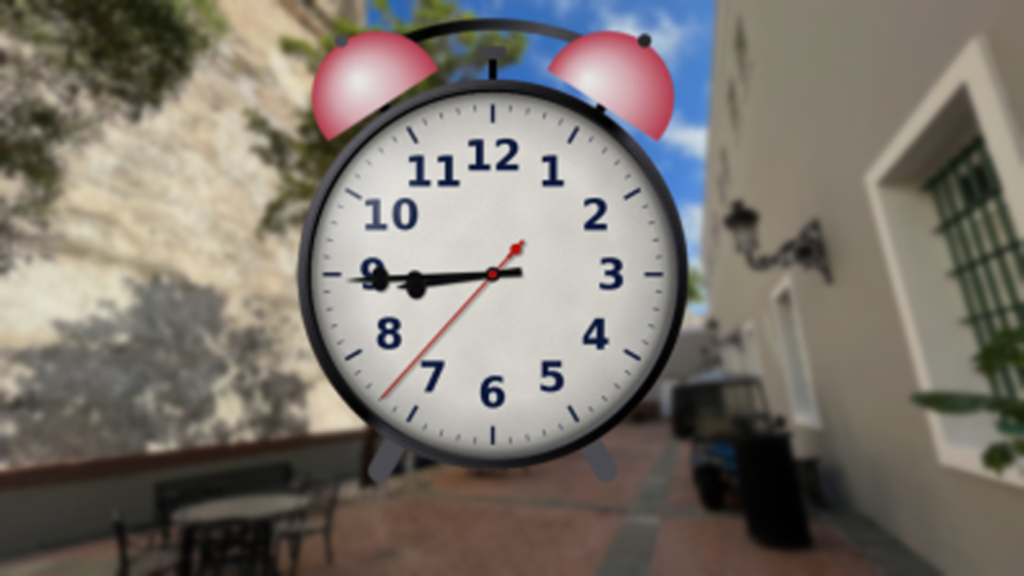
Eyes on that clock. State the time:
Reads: 8:44:37
